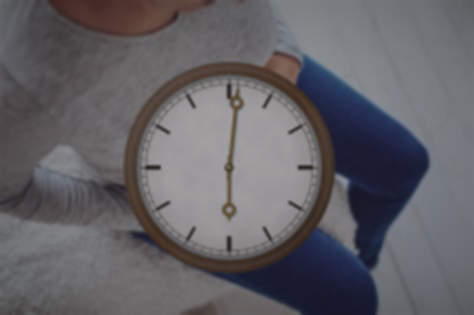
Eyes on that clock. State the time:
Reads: 6:01
